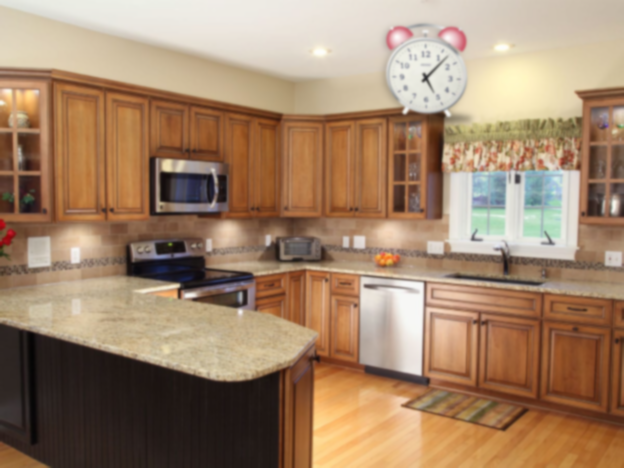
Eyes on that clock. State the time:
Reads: 5:07
